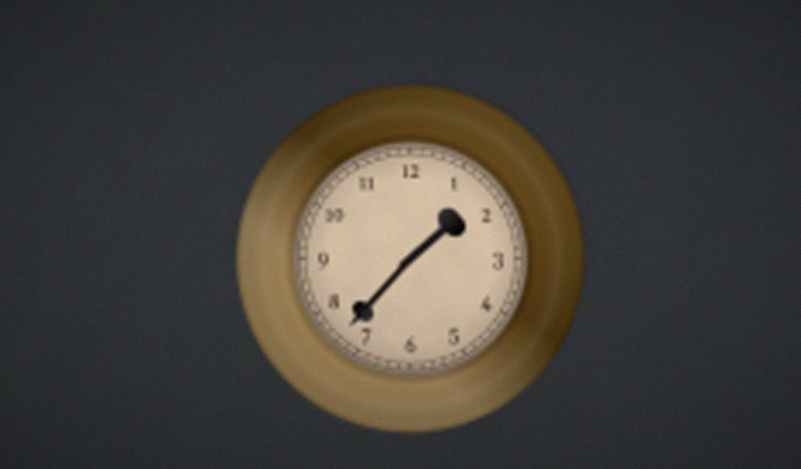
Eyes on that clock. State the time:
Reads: 1:37
